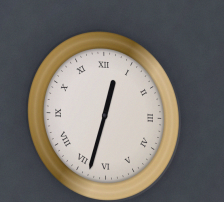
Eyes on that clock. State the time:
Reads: 12:33
